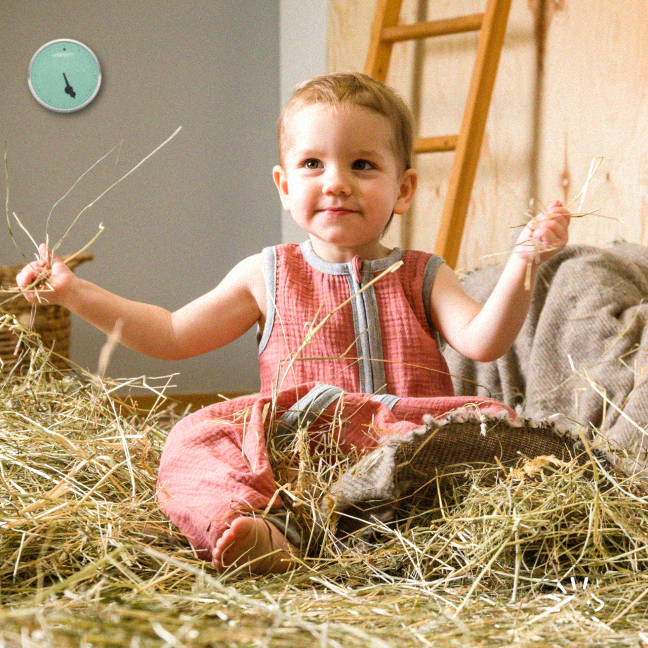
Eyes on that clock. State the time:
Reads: 5:26
